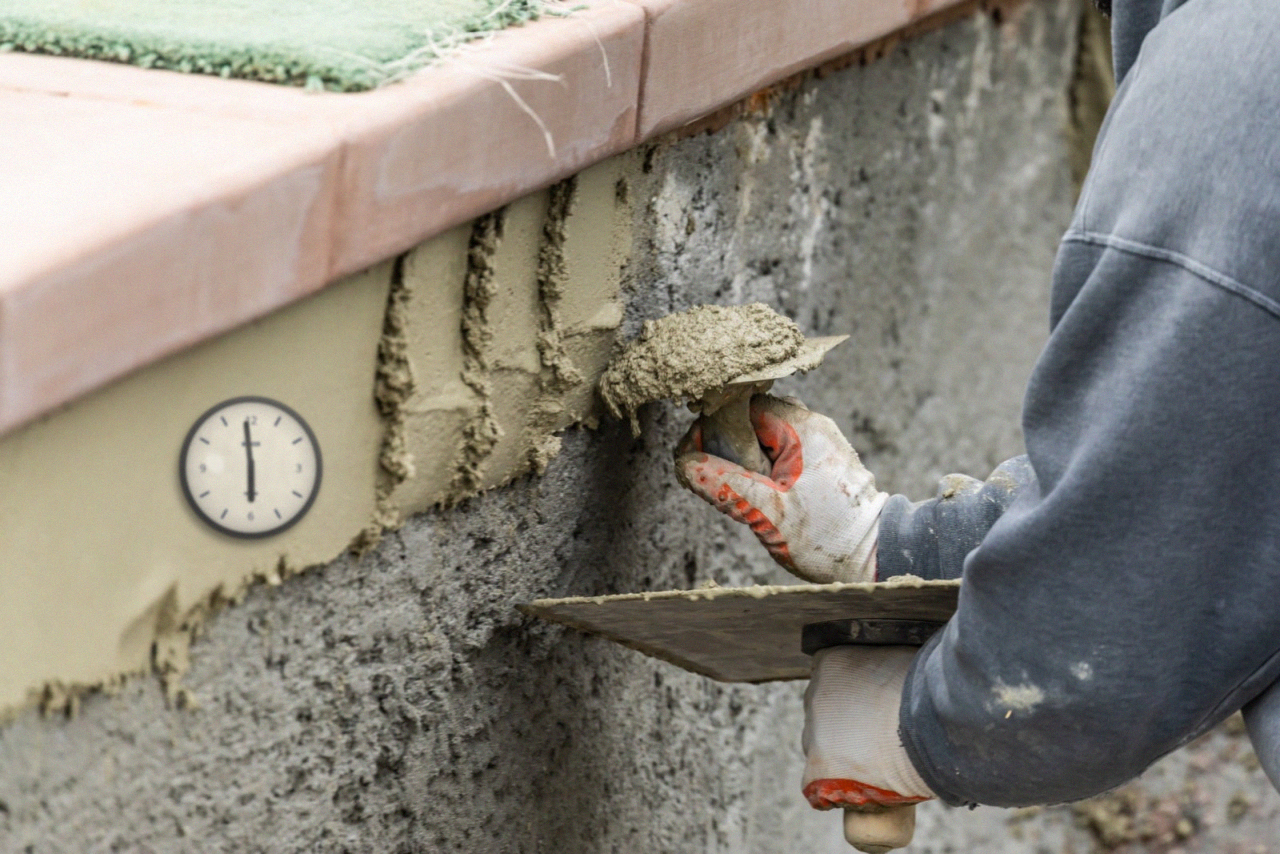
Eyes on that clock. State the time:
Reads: 5:59
